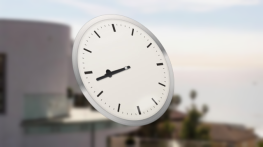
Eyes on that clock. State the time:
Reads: 8:43
